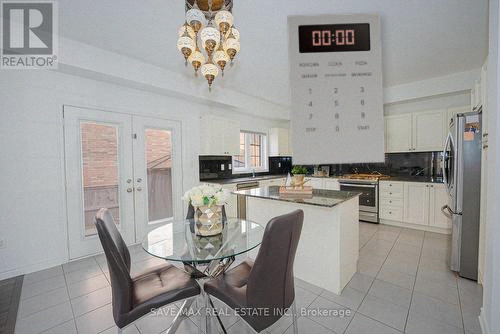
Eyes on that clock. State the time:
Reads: 0:00
